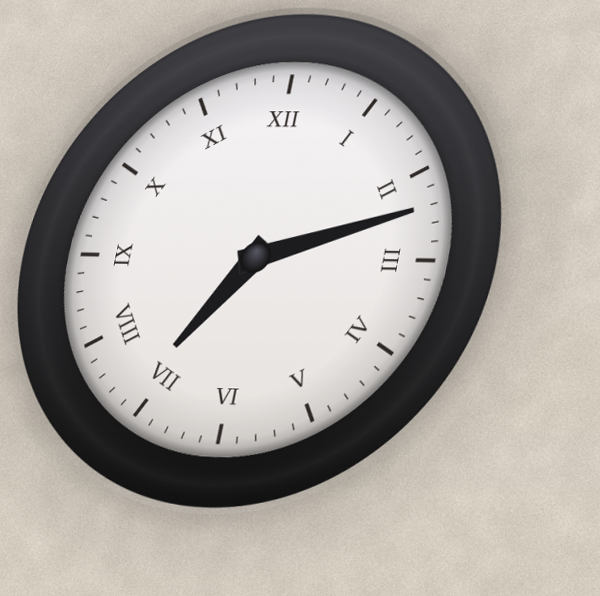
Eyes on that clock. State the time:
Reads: 7:12
